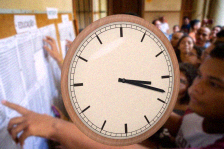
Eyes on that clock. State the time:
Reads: 3:18
